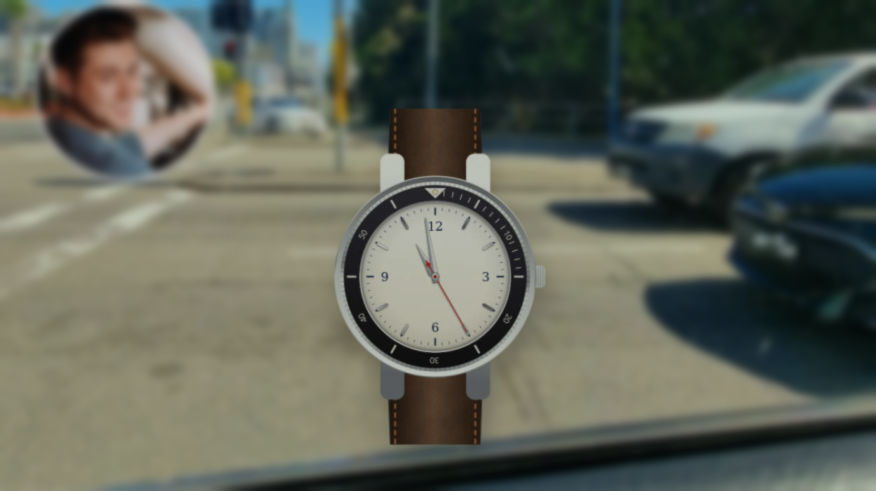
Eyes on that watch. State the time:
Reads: 10:58:25
